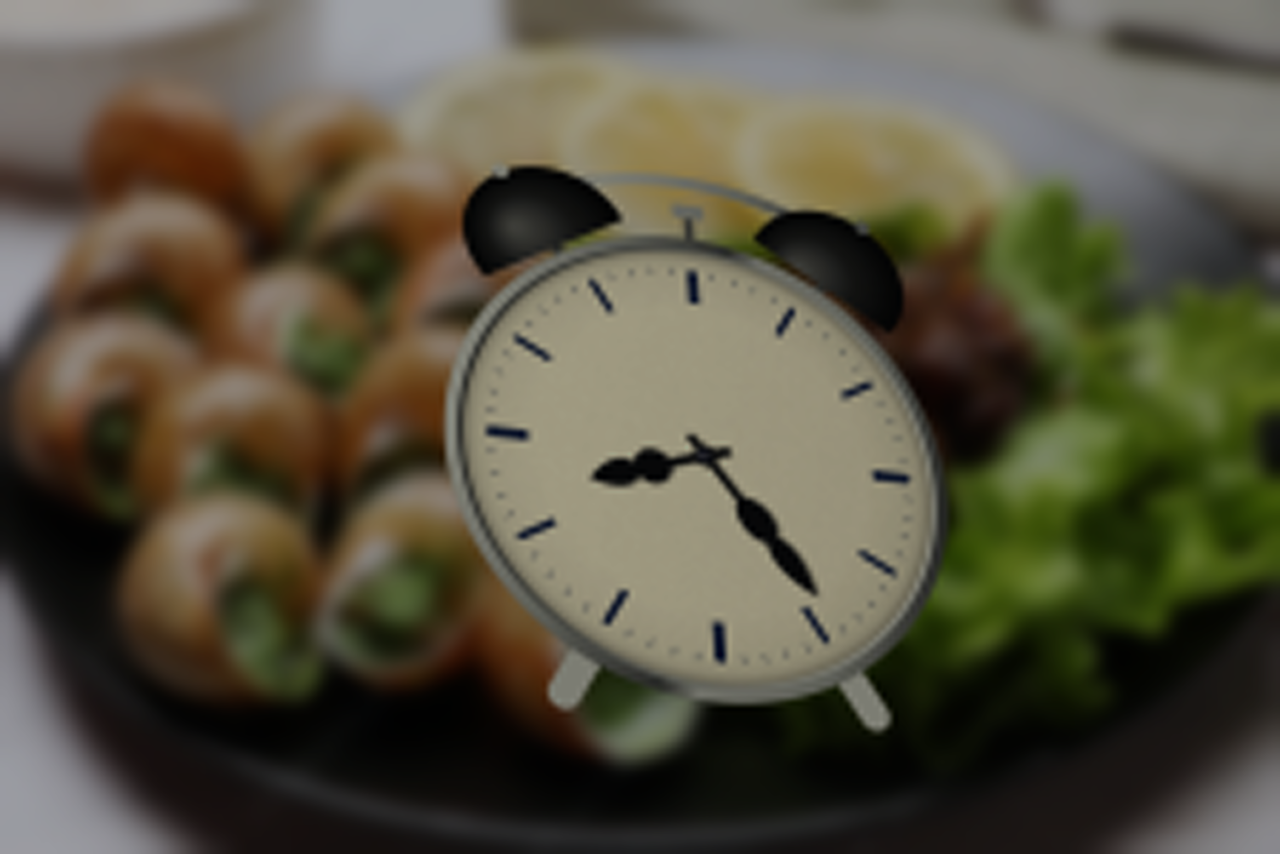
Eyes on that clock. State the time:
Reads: 8:24
